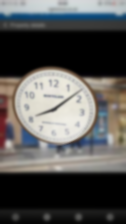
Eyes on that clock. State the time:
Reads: 8:08
